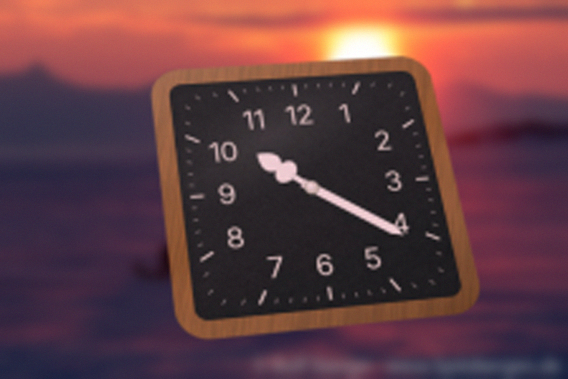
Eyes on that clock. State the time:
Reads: 10:21
